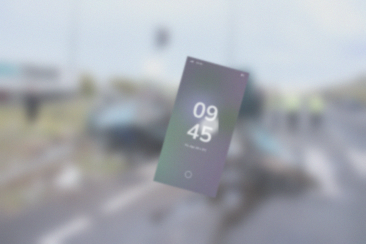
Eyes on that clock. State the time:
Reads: 9:45
